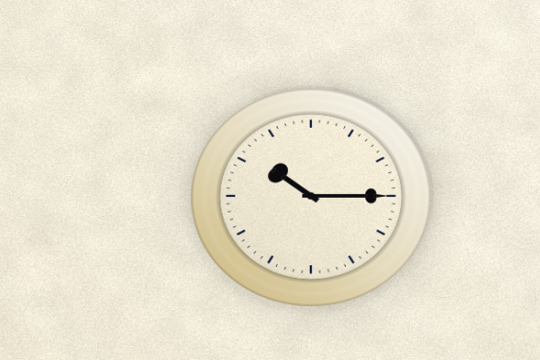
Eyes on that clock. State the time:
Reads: 10:15
